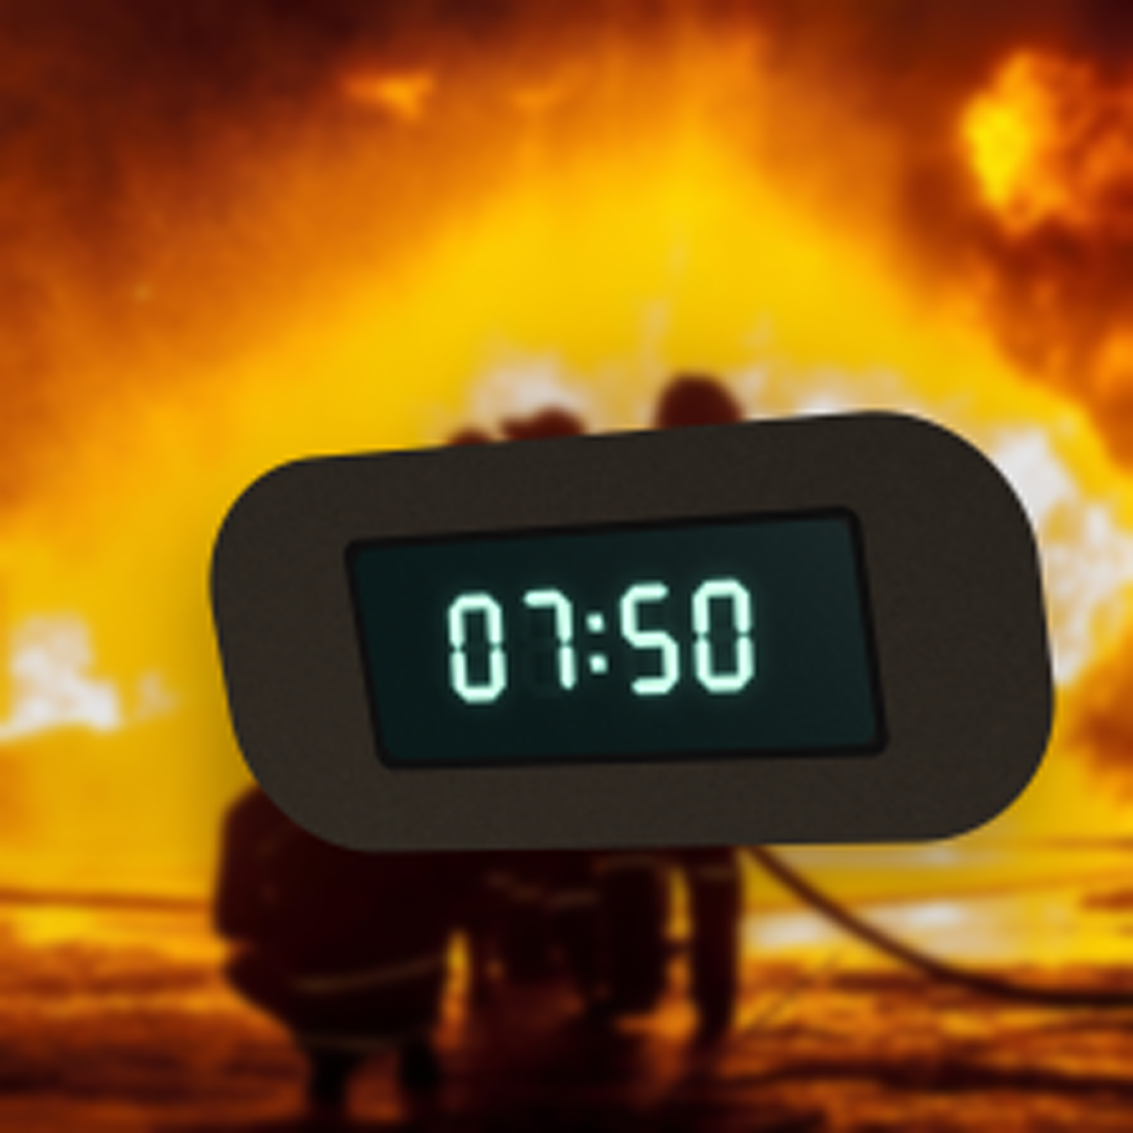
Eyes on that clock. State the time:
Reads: 7:50
